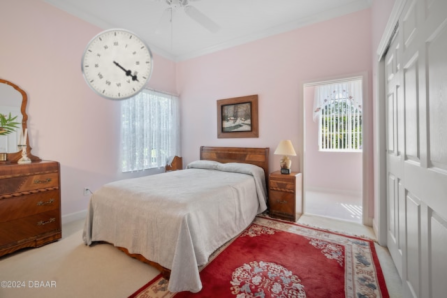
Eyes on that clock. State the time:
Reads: 4:22
